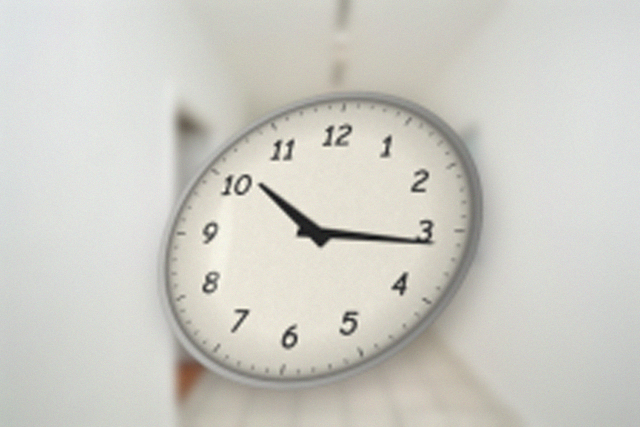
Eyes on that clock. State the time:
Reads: 10:16
